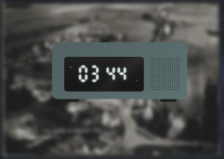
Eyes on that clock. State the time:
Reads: 3:44
